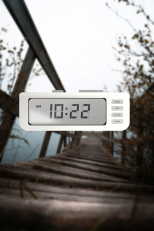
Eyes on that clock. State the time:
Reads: 10:22
